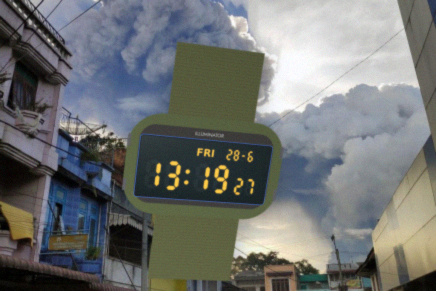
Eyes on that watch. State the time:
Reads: 13:19:27
